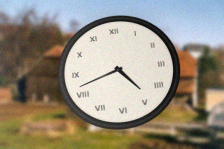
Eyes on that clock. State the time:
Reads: 4:42
